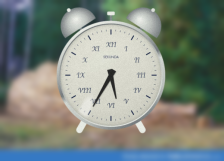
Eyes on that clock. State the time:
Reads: 5:35
